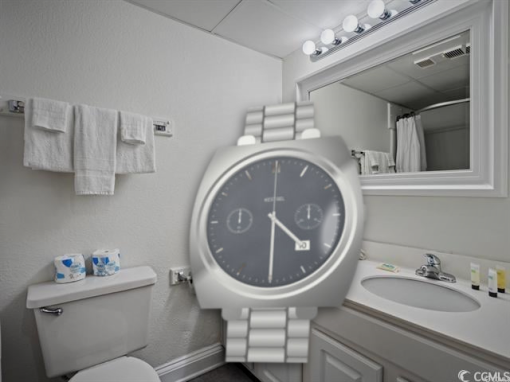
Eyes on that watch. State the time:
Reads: 4:30
